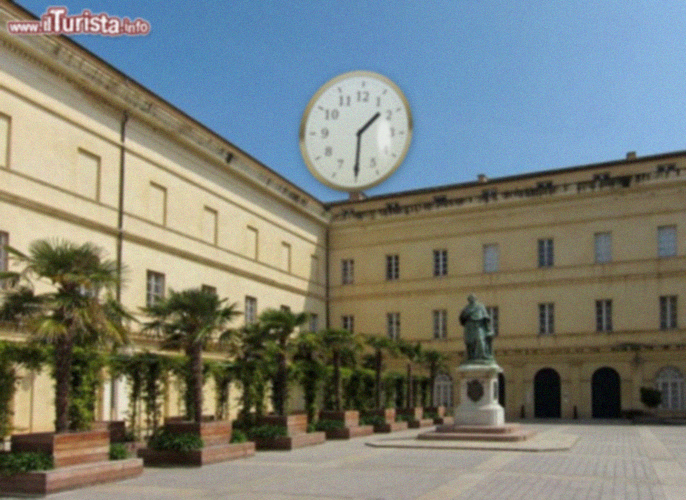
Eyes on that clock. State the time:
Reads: 1:30
